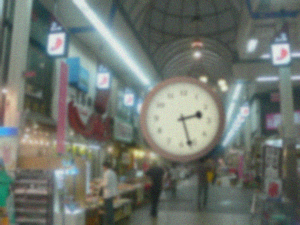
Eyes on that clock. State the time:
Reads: 2:27
